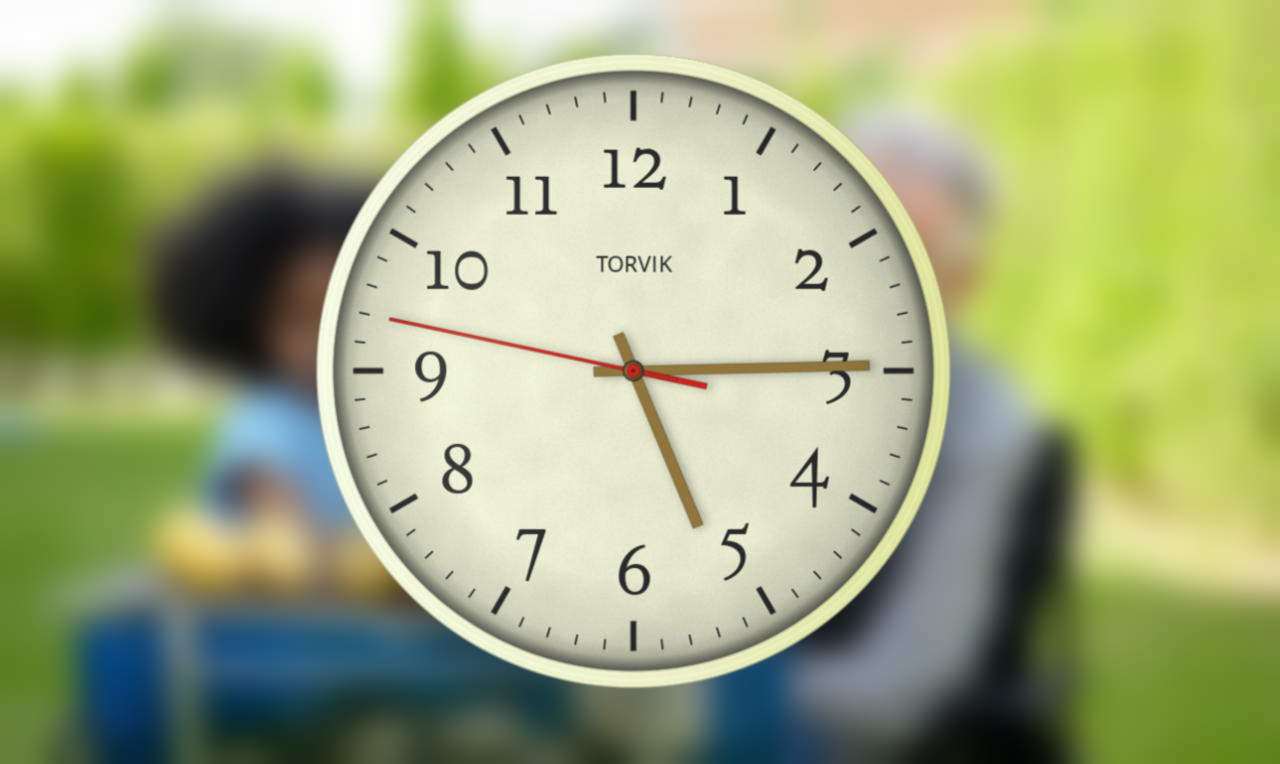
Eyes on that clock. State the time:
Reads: 5:14:47
